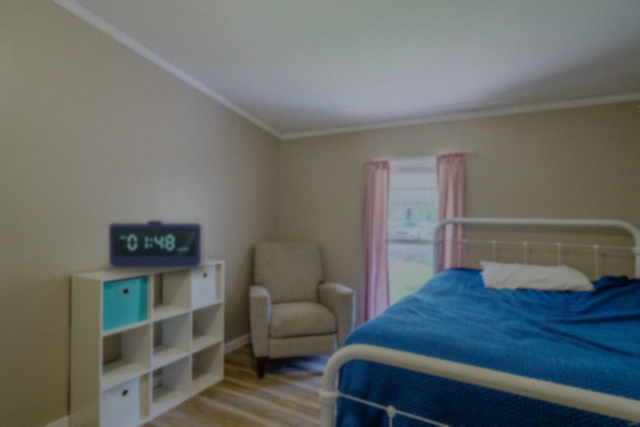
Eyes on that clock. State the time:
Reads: 1:48
